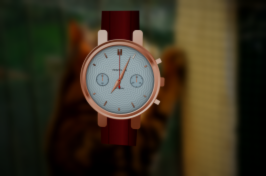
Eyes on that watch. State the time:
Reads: 7:04
